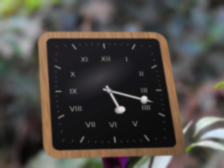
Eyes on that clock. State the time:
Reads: 5:18
